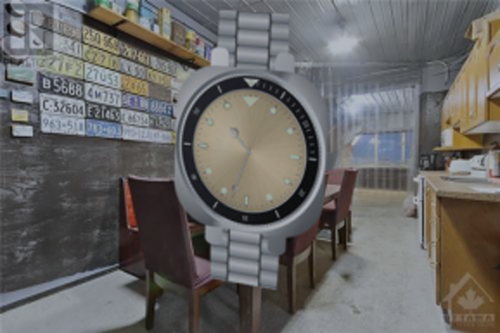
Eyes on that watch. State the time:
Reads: 10:33
